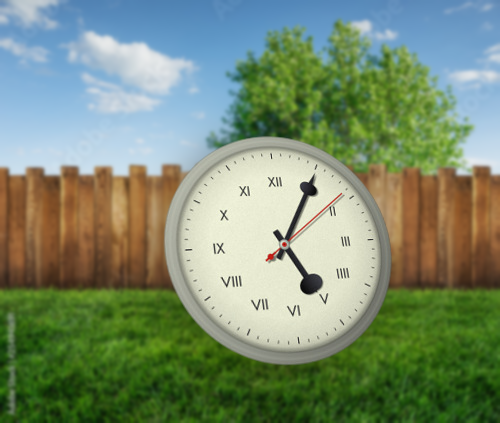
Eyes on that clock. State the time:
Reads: 5:05:09
